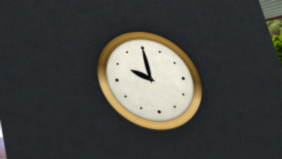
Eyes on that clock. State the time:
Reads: 10:00
